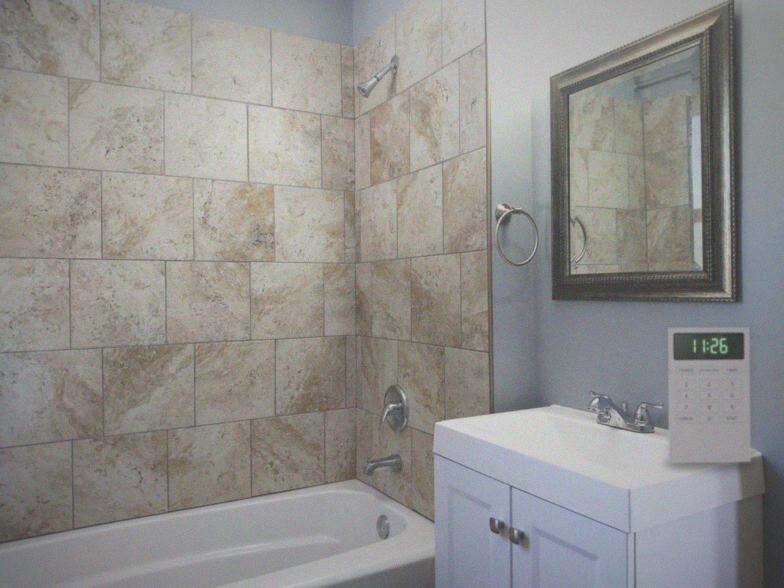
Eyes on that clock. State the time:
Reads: 11:26
